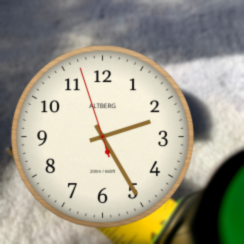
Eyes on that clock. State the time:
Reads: 2:24:57
